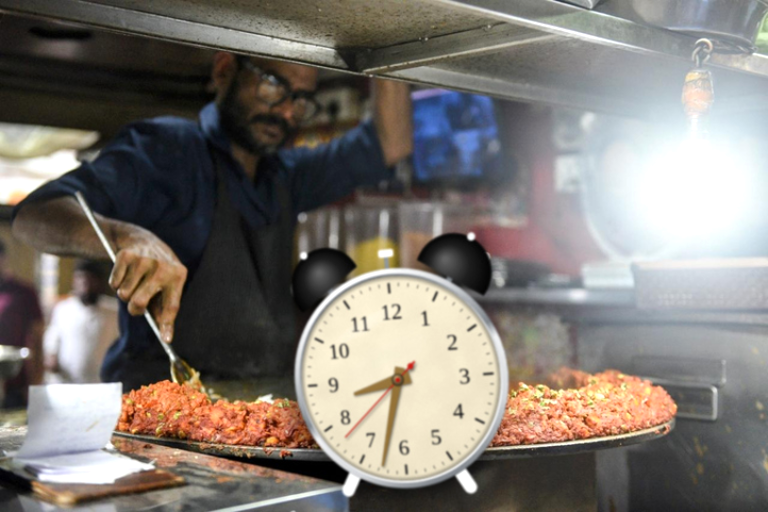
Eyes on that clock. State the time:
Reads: 8:32:38
